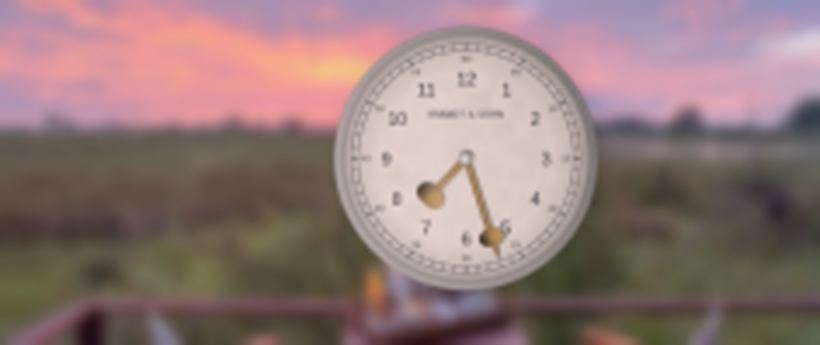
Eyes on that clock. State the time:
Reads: 7:27
